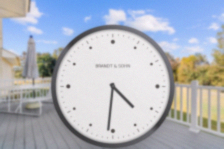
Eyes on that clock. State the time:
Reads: 4:31
